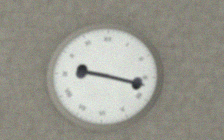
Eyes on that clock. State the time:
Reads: 9:17
